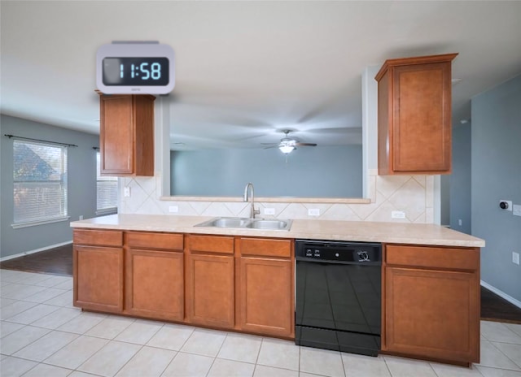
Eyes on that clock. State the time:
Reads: 11:58
